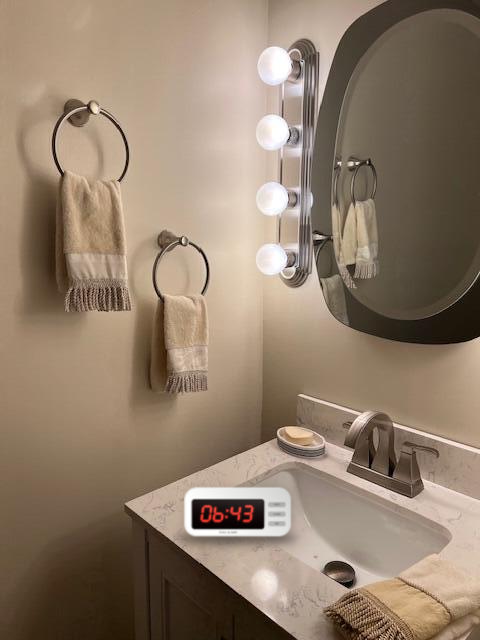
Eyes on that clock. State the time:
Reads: 6:43
